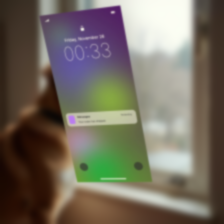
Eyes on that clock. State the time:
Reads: 0:33
